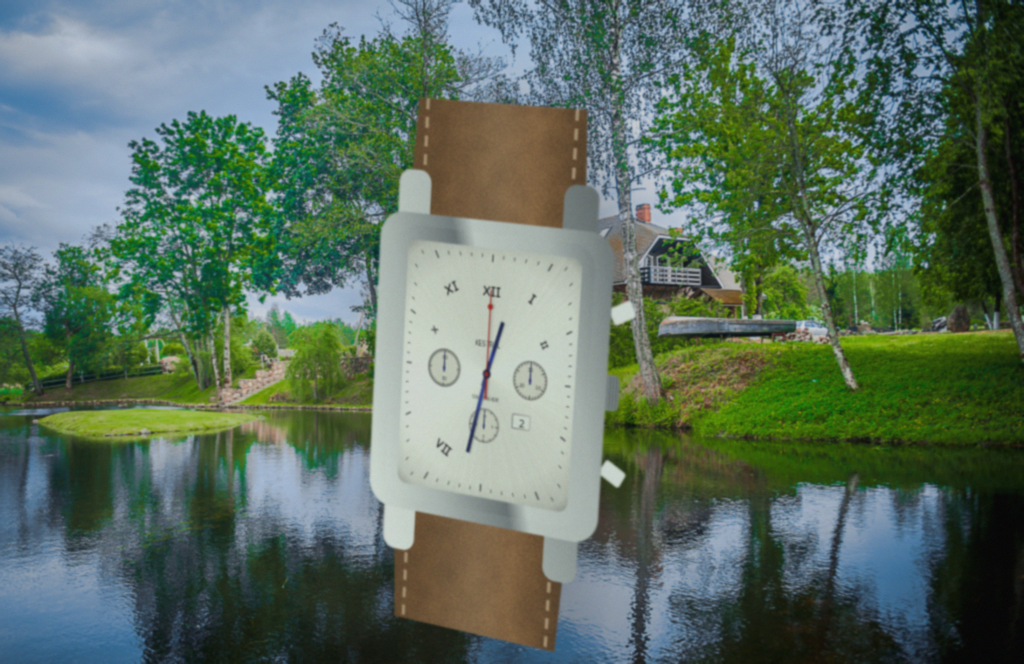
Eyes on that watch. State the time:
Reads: 12:32
